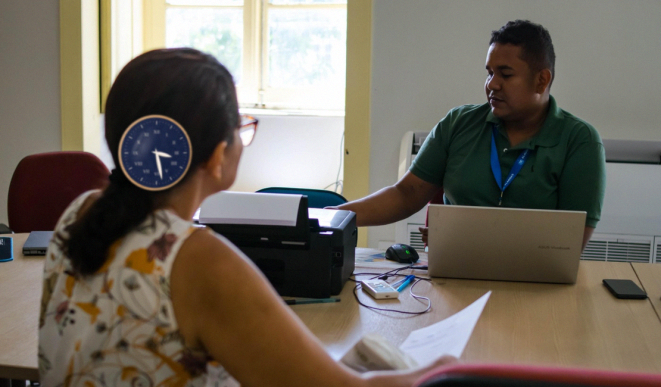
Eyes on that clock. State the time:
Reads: 3:28
